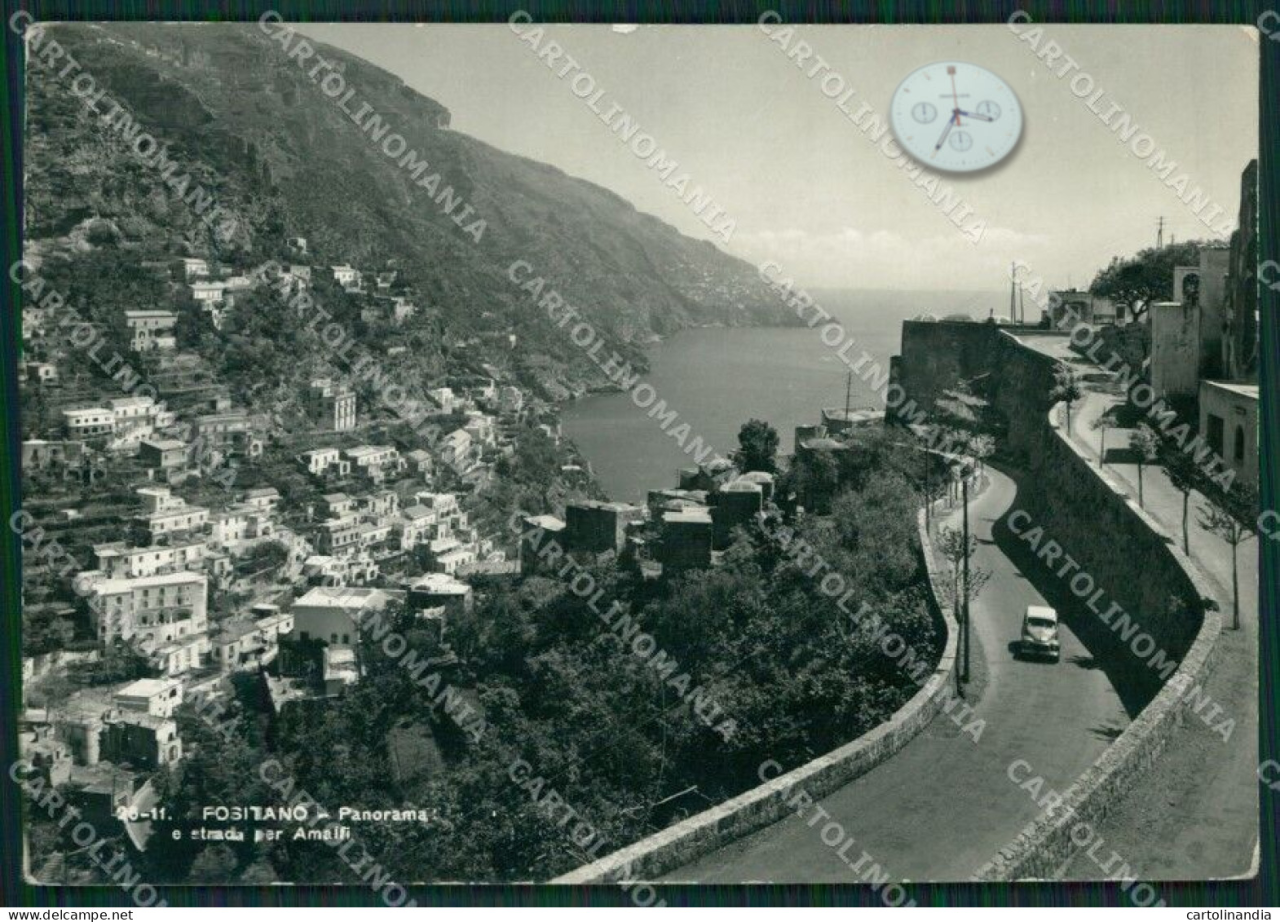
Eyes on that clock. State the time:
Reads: 3:35
